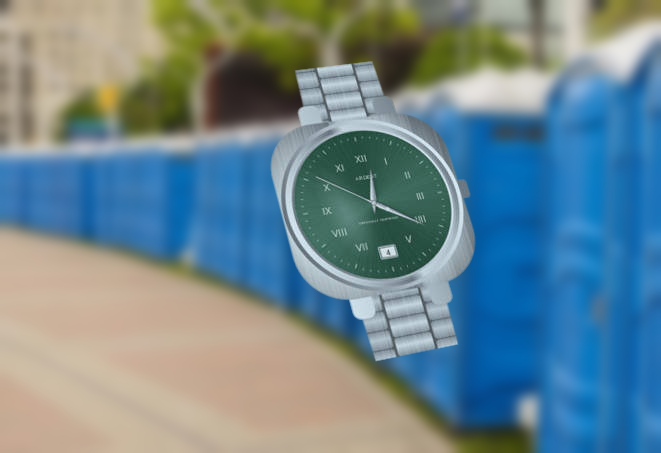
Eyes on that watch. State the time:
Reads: 12:20:51
